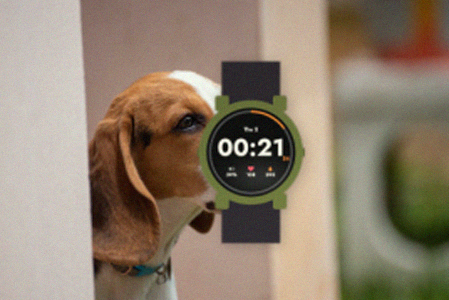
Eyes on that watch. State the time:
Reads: 0:21
